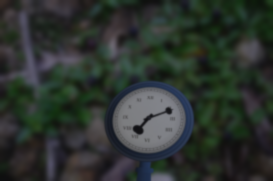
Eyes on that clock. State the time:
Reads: 7:11
